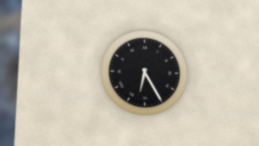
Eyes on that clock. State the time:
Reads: 6:25
